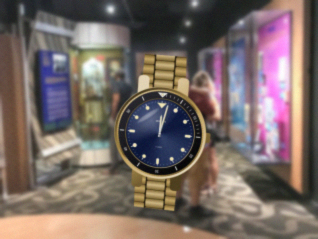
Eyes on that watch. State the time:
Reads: 12:02
